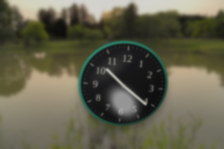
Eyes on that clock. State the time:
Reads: 10:21
